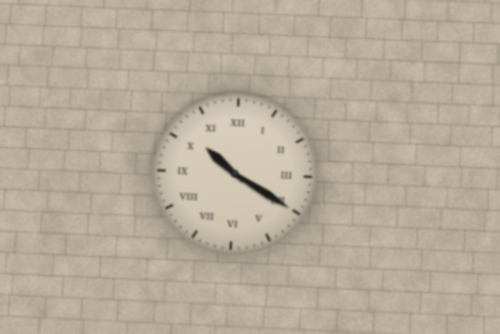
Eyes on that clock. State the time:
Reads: 10:20
